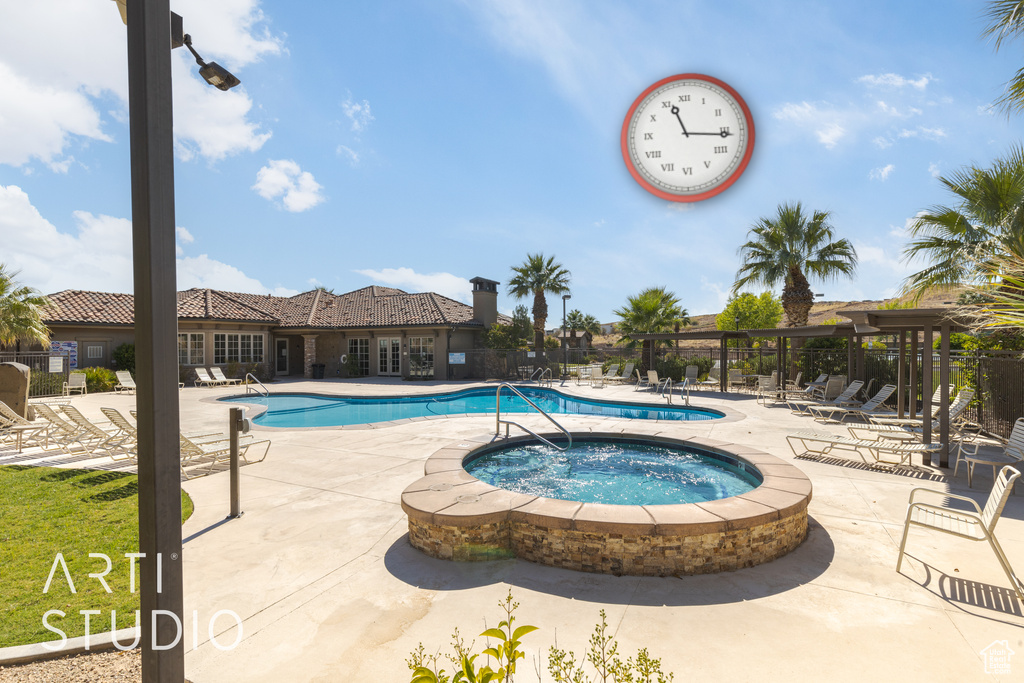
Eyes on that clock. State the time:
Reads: 11:16
